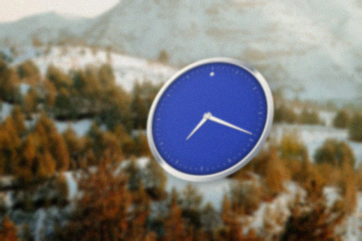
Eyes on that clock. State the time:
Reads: 7:19
